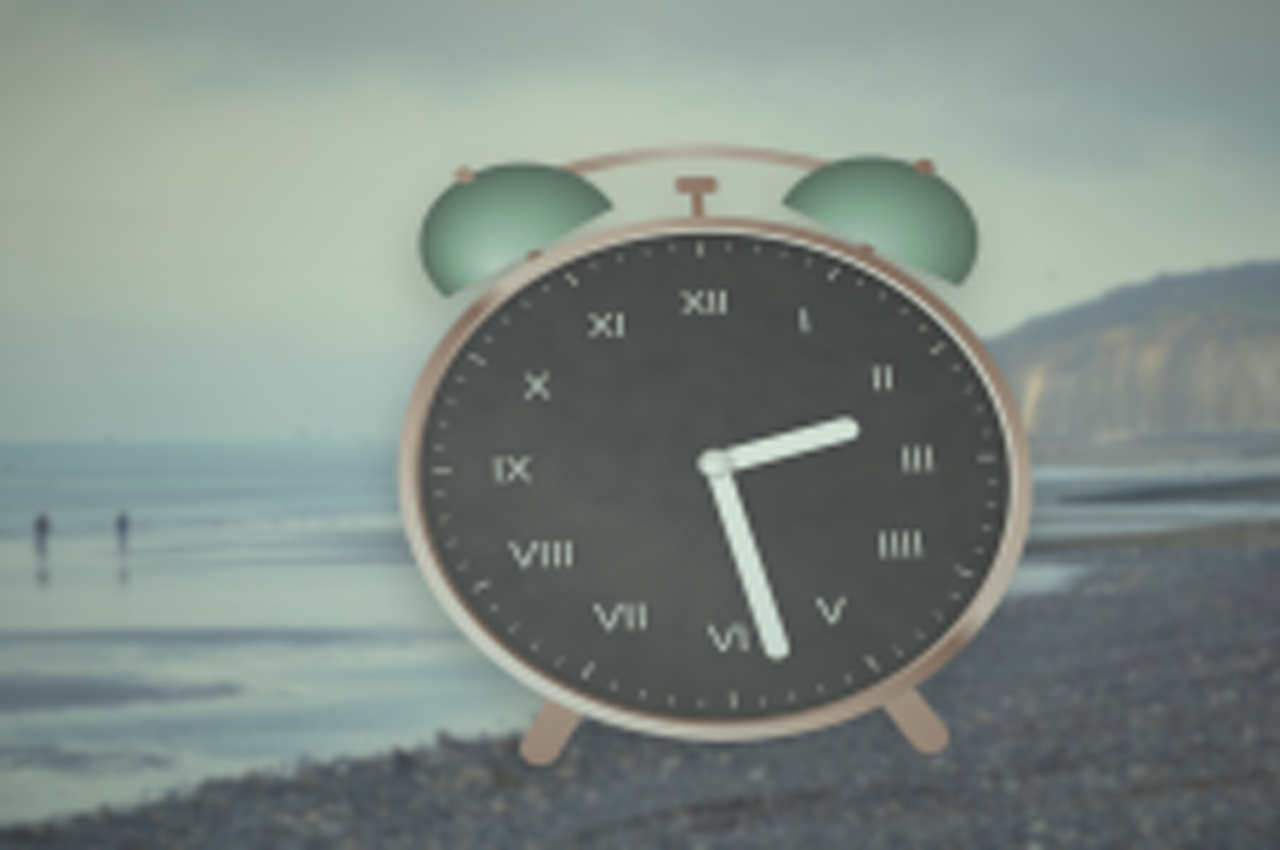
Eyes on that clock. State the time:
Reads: 2:28
